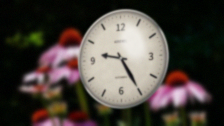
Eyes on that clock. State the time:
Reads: 9:25
